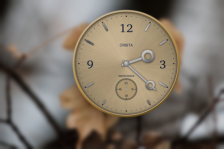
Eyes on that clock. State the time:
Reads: 2:22
